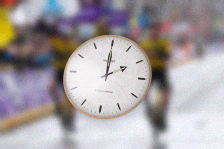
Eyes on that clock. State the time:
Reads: 2:00
